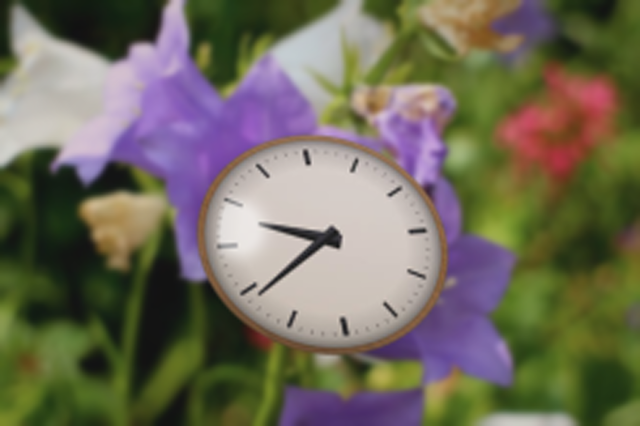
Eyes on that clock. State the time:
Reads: 9:39
